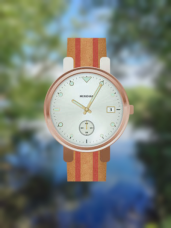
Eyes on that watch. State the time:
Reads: 10:05
